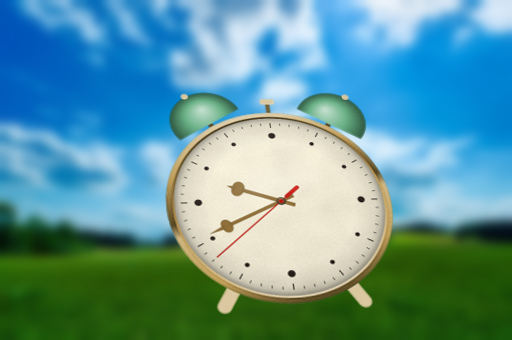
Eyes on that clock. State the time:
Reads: 9:40:38
